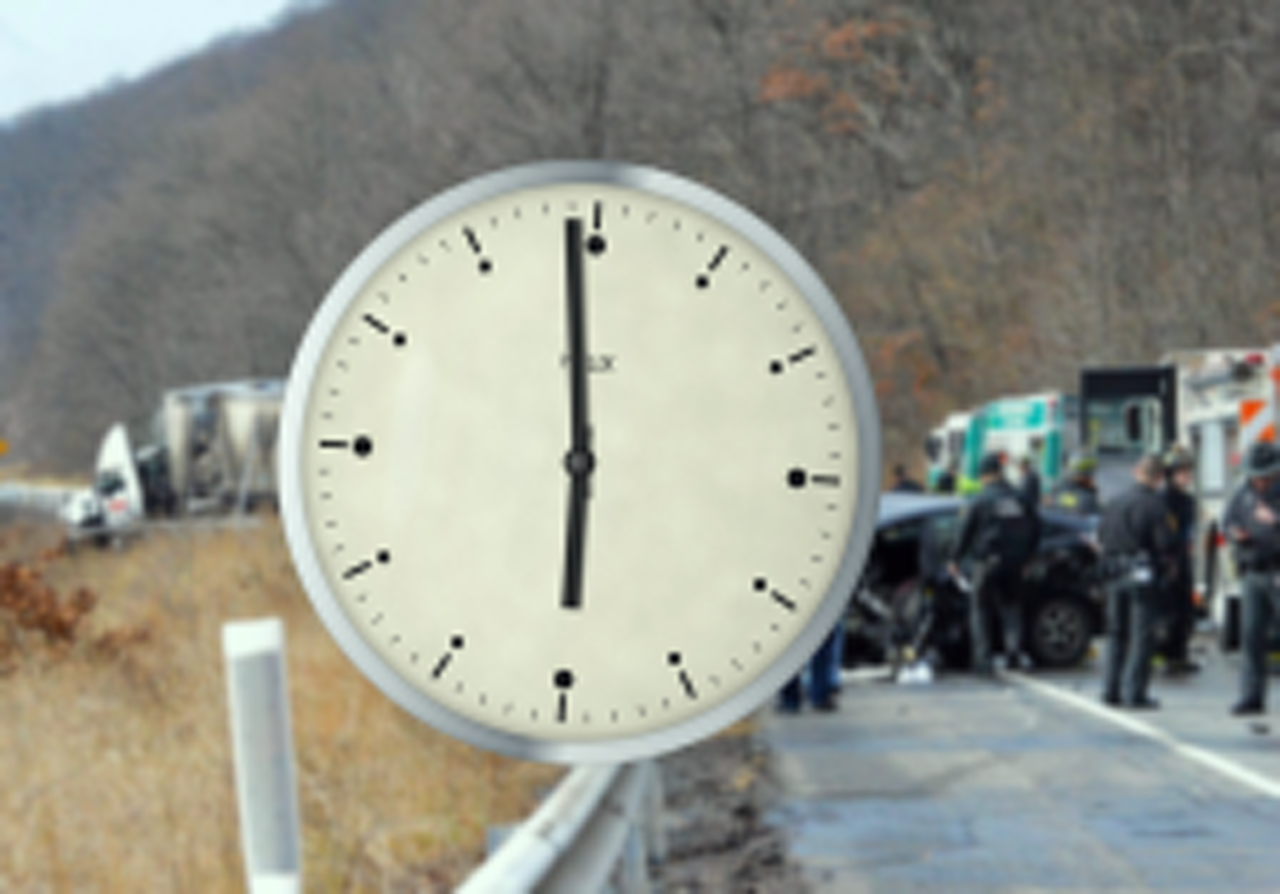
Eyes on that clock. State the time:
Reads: 5:59
